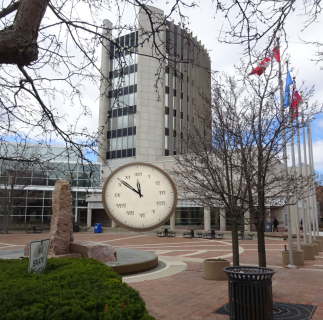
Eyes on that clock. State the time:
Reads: 11:52
